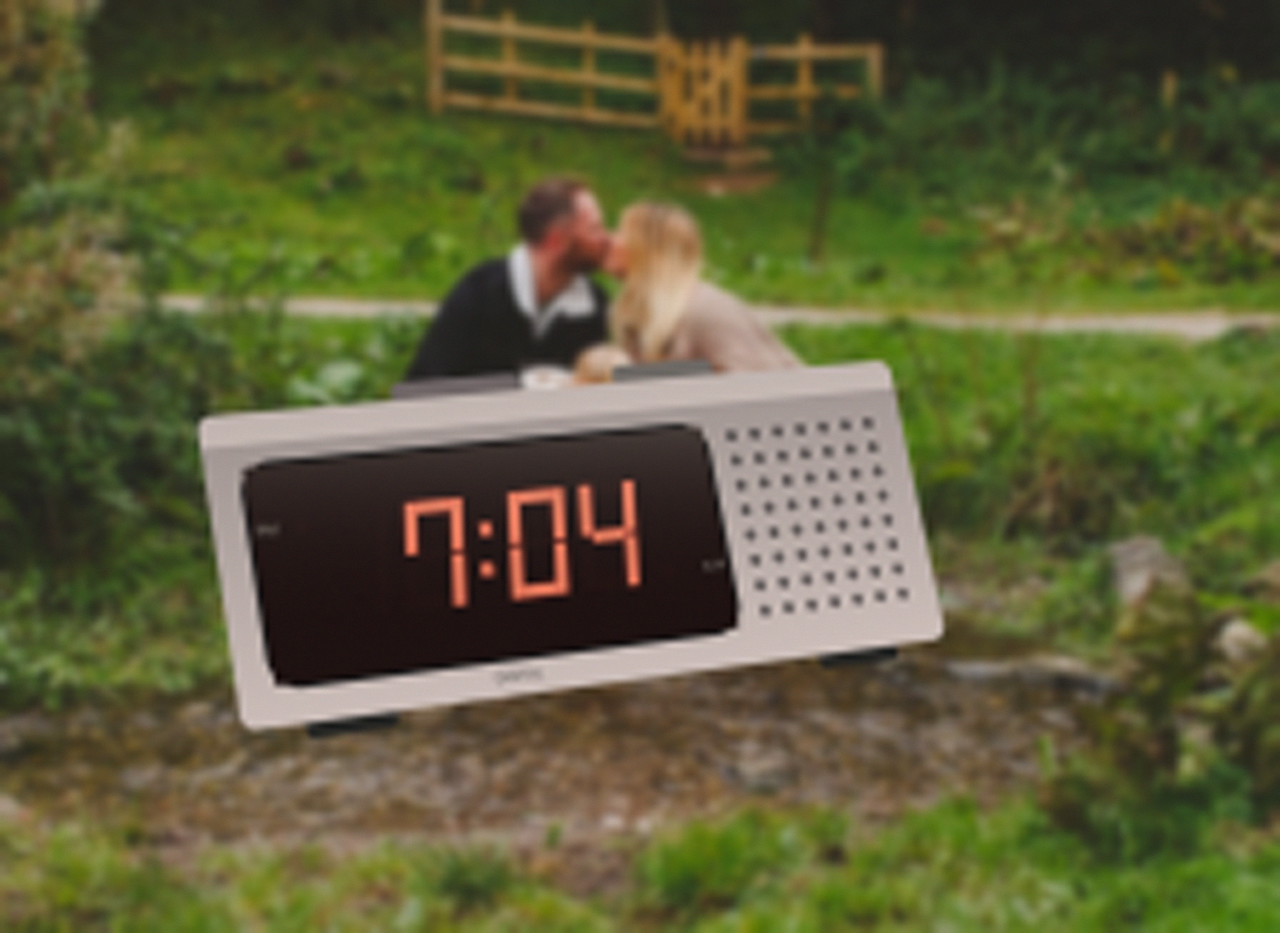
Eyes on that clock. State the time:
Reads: 7:04
